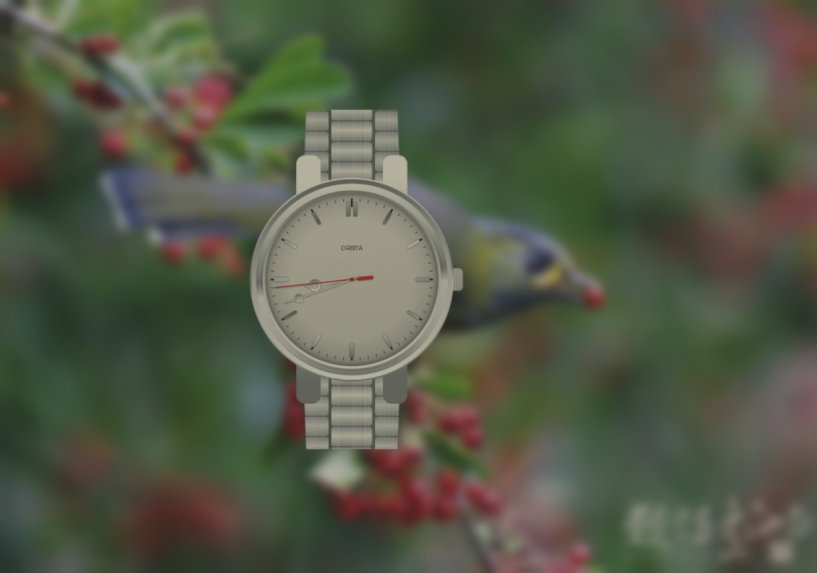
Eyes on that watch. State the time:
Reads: 8:41:44
